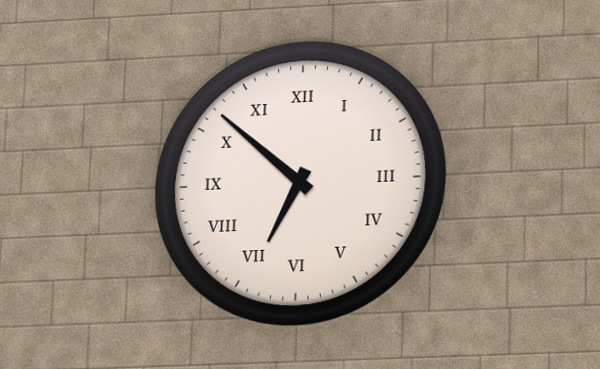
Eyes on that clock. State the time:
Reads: 6:52
